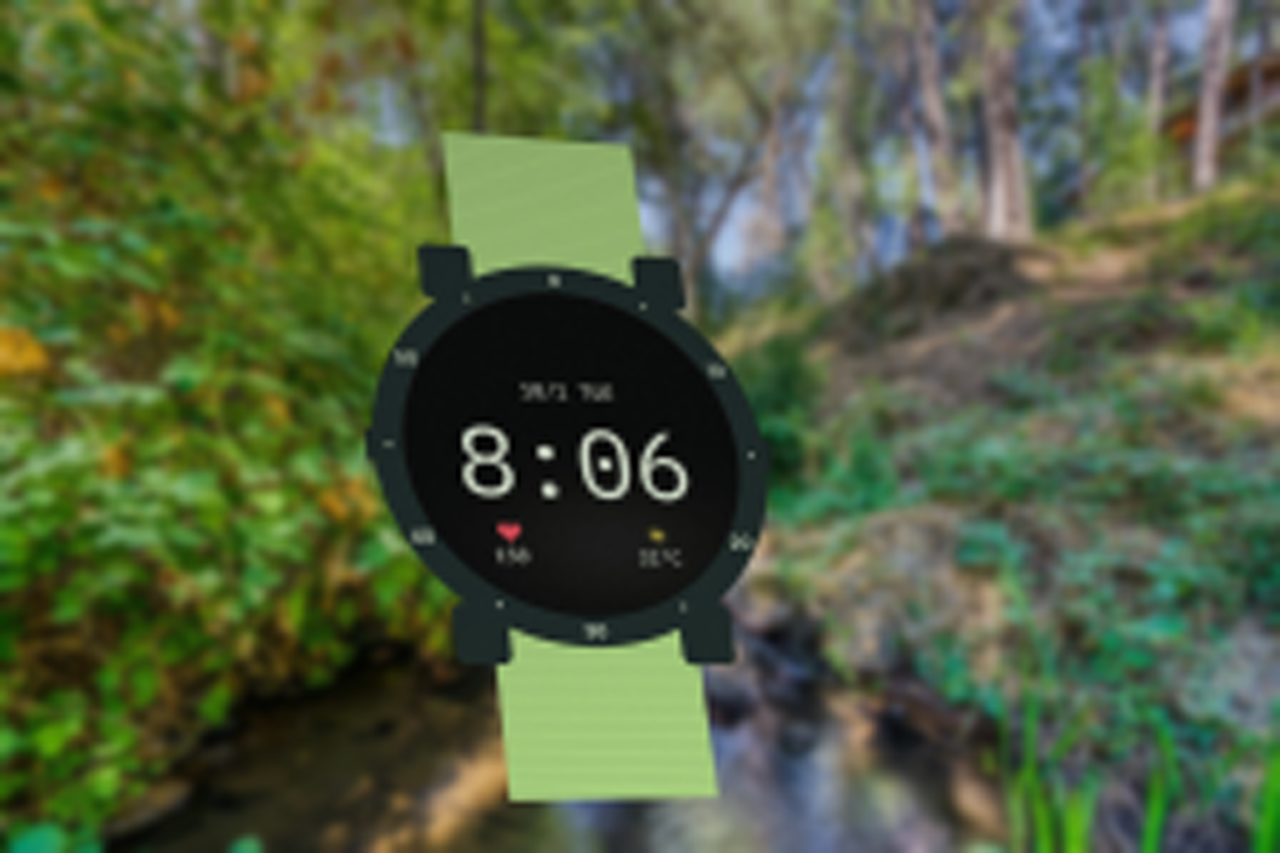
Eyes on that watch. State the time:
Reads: 8:06
